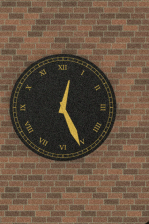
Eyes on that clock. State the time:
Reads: 12:26
